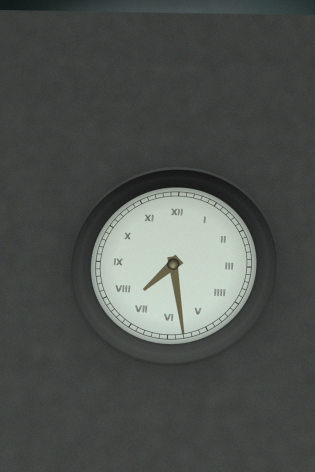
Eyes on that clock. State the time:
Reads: 7:28
